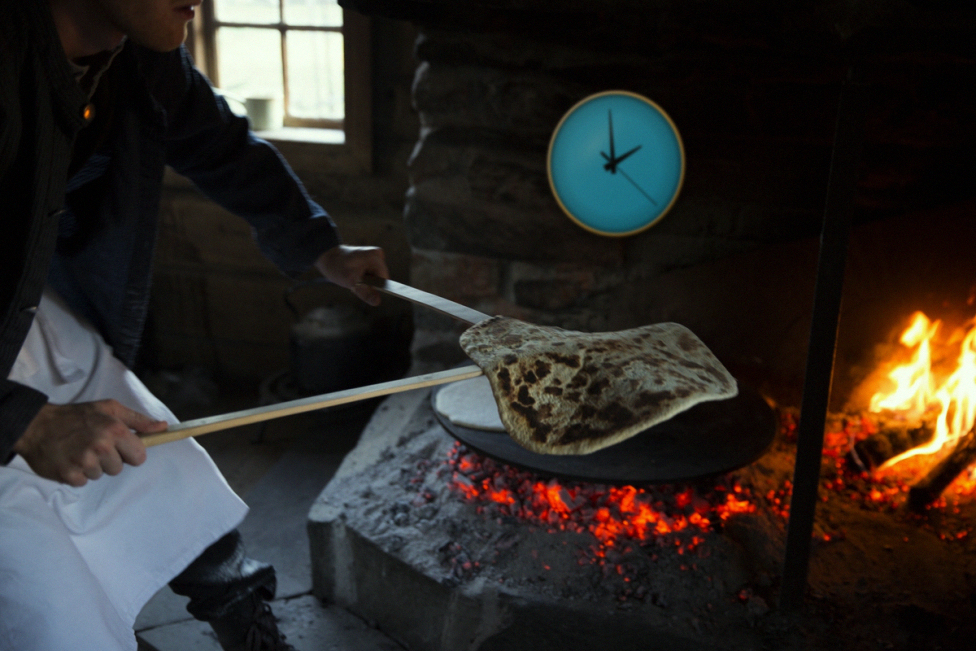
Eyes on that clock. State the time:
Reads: 1:59:22
